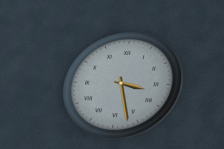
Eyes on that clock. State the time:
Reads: 3:27
